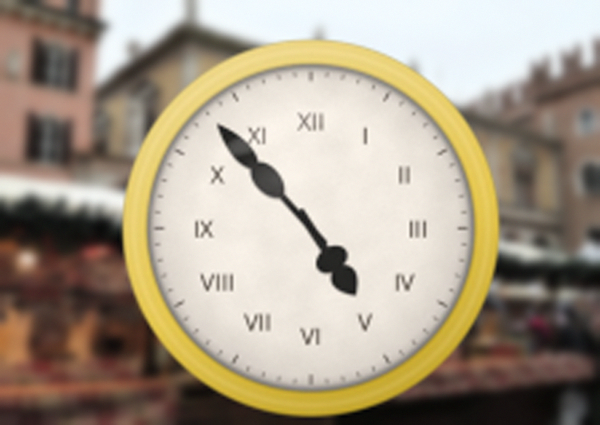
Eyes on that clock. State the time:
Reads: 4:53
